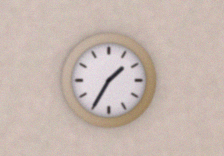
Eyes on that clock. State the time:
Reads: 1:35
